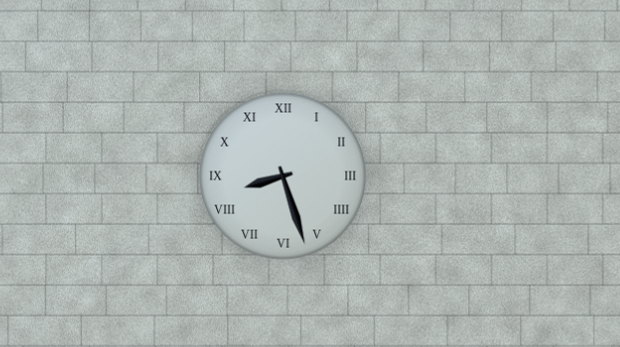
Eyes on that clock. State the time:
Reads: 8:27
